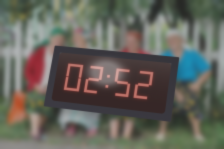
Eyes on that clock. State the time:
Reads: 2:52
